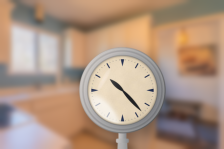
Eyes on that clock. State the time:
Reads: 10:23
